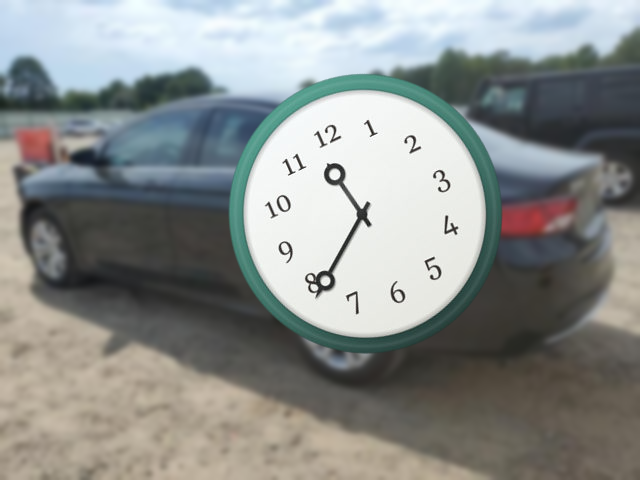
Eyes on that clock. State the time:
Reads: 11:39
